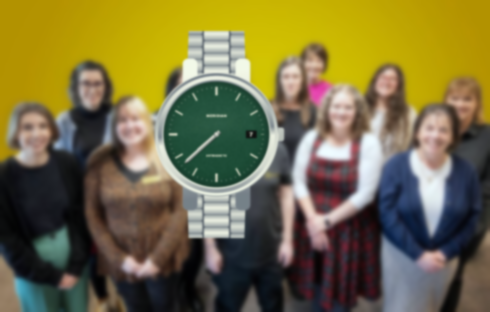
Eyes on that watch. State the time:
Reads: 7:38
